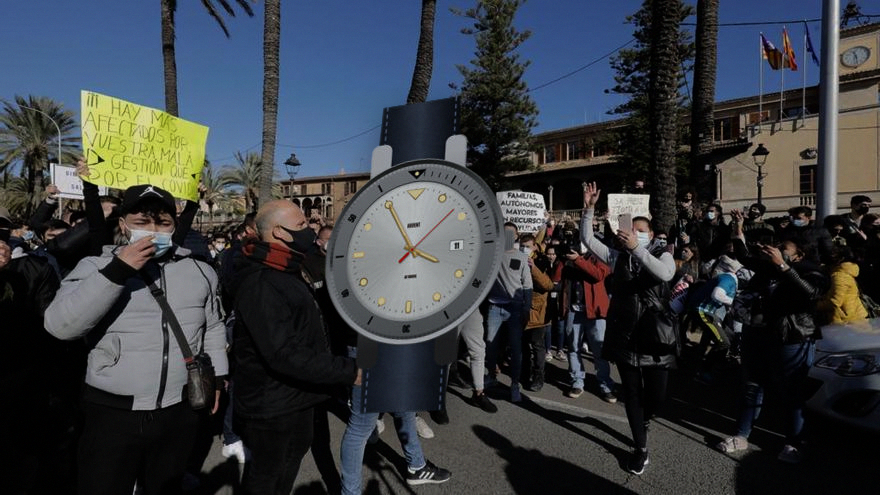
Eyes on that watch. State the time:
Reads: 3:55:08
